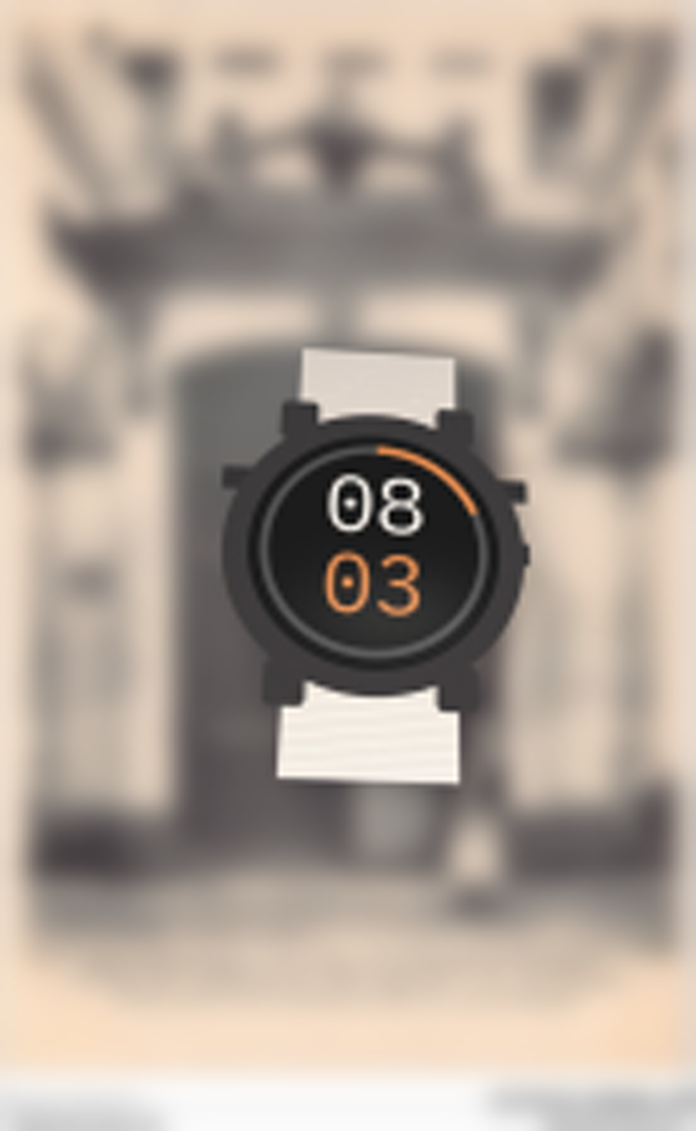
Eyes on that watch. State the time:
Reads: 8:03
